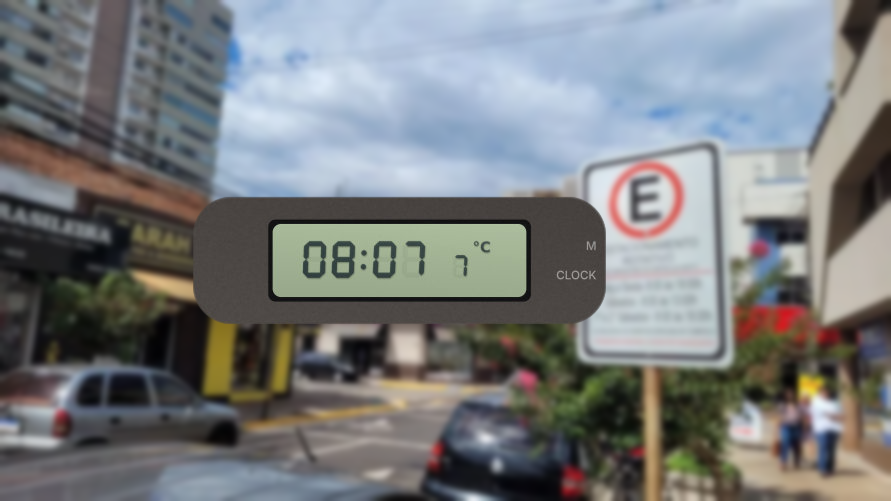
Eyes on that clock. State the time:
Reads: 8:07
